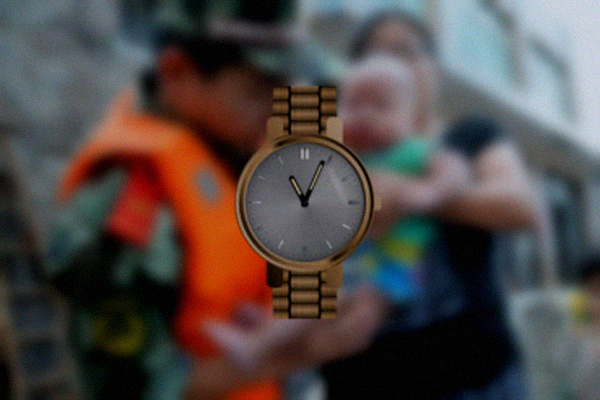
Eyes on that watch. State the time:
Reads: 11:04
